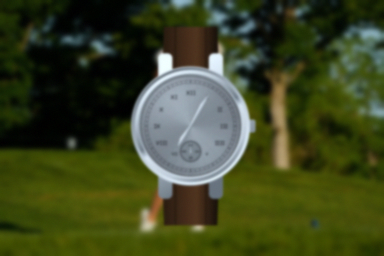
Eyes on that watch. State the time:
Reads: 7:05
